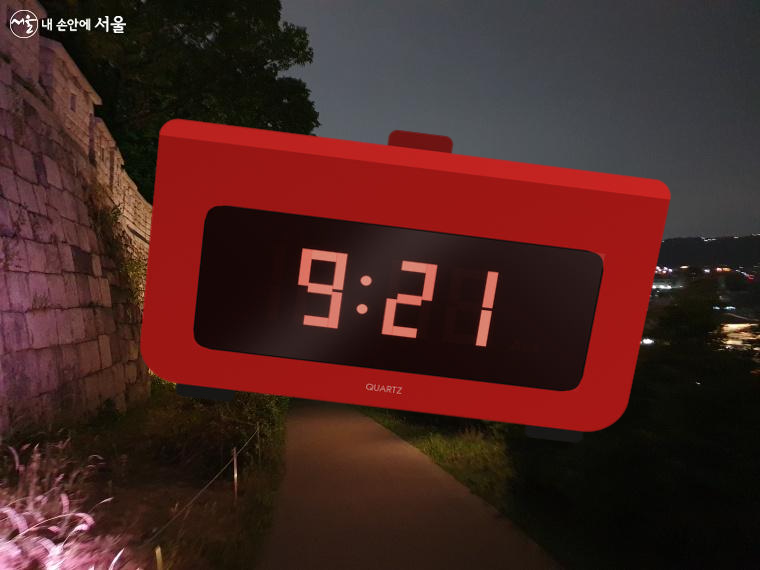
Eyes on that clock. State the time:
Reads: 9:21
